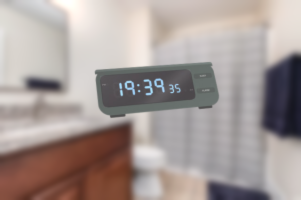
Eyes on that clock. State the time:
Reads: 19:39:35
